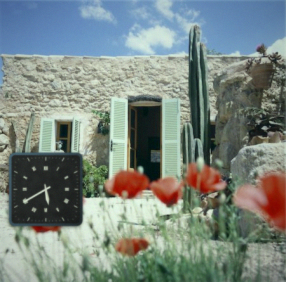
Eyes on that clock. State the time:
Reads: 5:40
